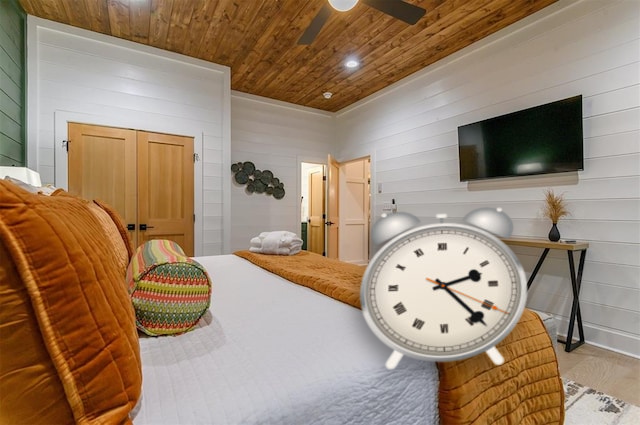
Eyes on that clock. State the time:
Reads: 2:23:20
